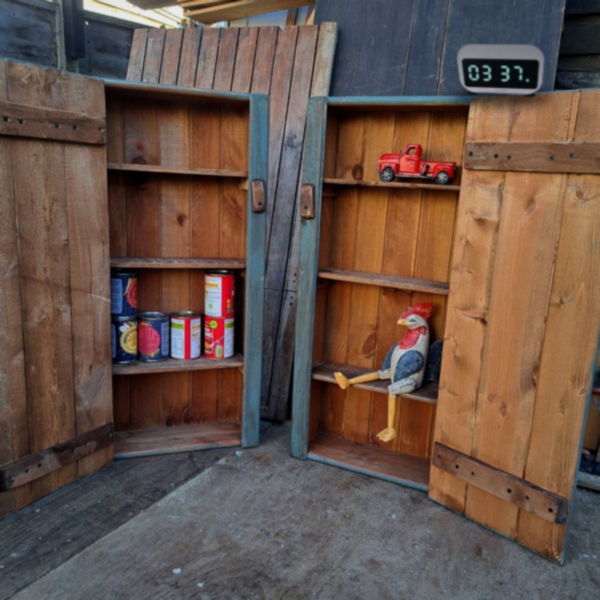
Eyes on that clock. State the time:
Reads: 3:37
